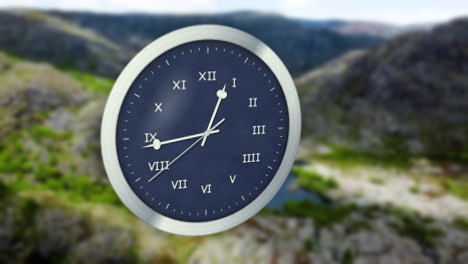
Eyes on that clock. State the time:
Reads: 12:43:39
